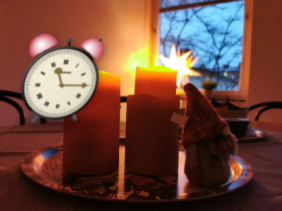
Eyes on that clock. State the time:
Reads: 11:15
